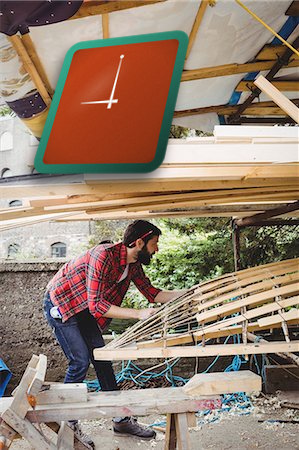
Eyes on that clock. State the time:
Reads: 9:00
